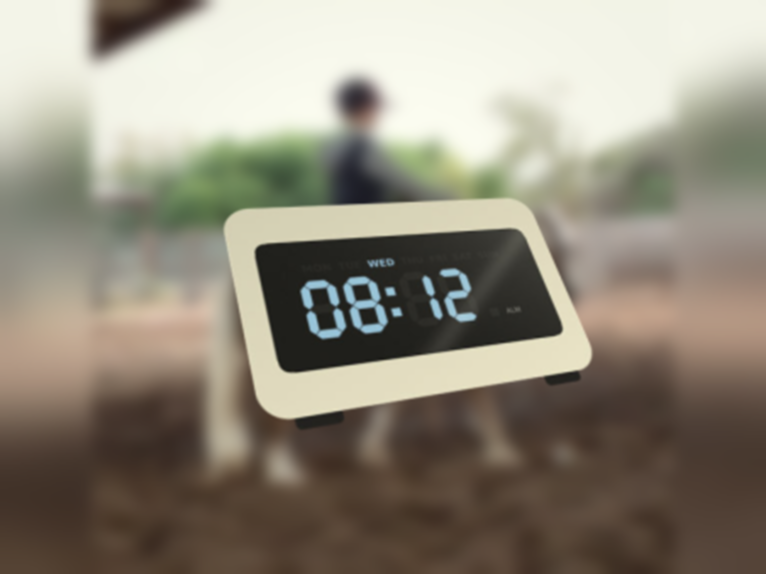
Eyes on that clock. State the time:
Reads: 8:12
